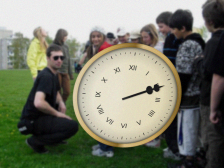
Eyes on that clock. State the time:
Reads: 2:11
